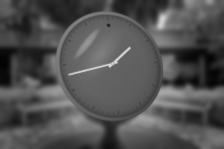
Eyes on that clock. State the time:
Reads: 1:43
